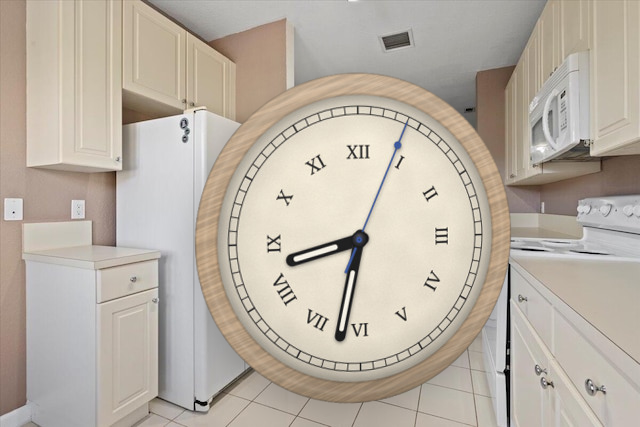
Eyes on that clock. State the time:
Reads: 8:32:04
